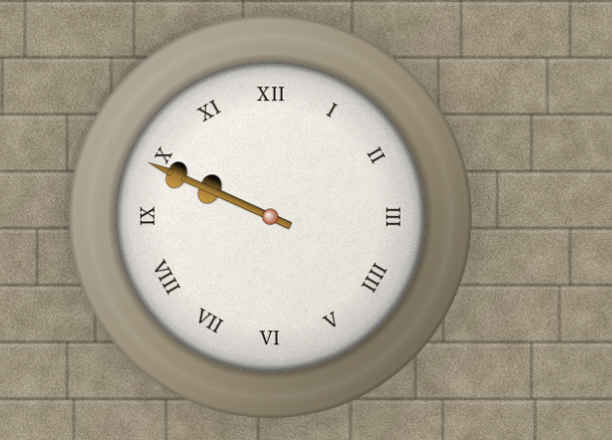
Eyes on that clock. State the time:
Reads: 9:49
